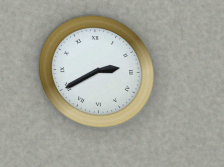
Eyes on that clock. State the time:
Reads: 2:40
